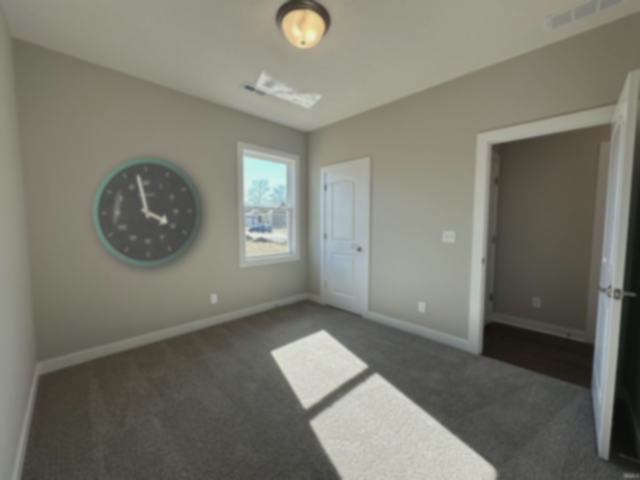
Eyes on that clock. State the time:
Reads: 3:58
